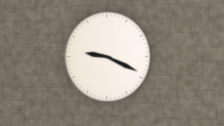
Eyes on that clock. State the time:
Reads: 9:19
